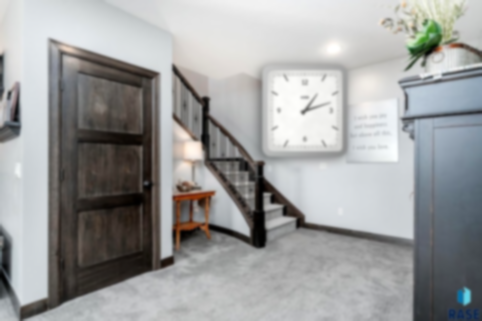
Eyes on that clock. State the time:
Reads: 1:12
